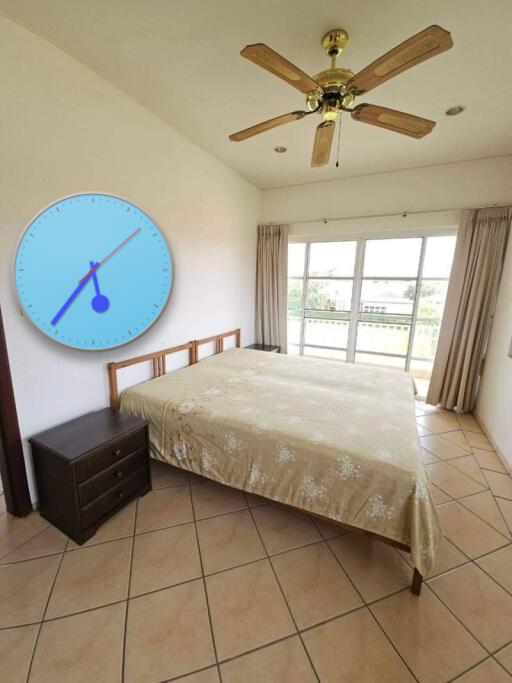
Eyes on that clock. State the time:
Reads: 5:36:08
